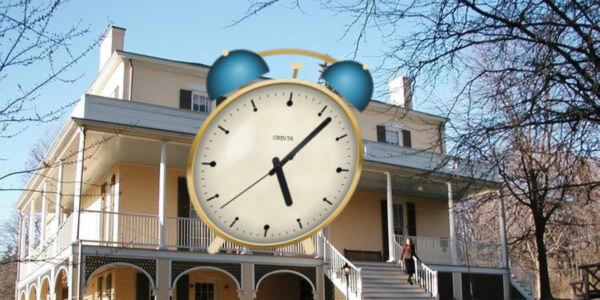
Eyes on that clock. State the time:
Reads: 5:06:38
